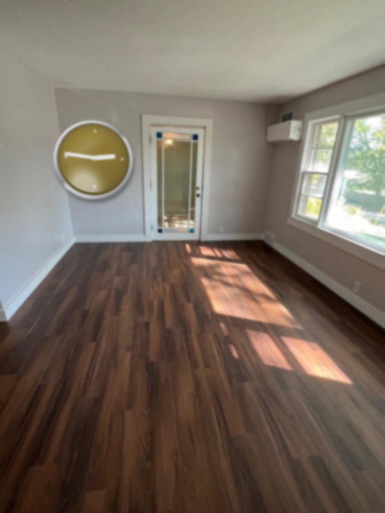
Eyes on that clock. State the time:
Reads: 2:46
